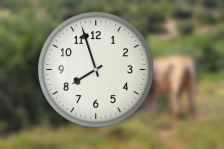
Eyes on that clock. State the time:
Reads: 7:57
